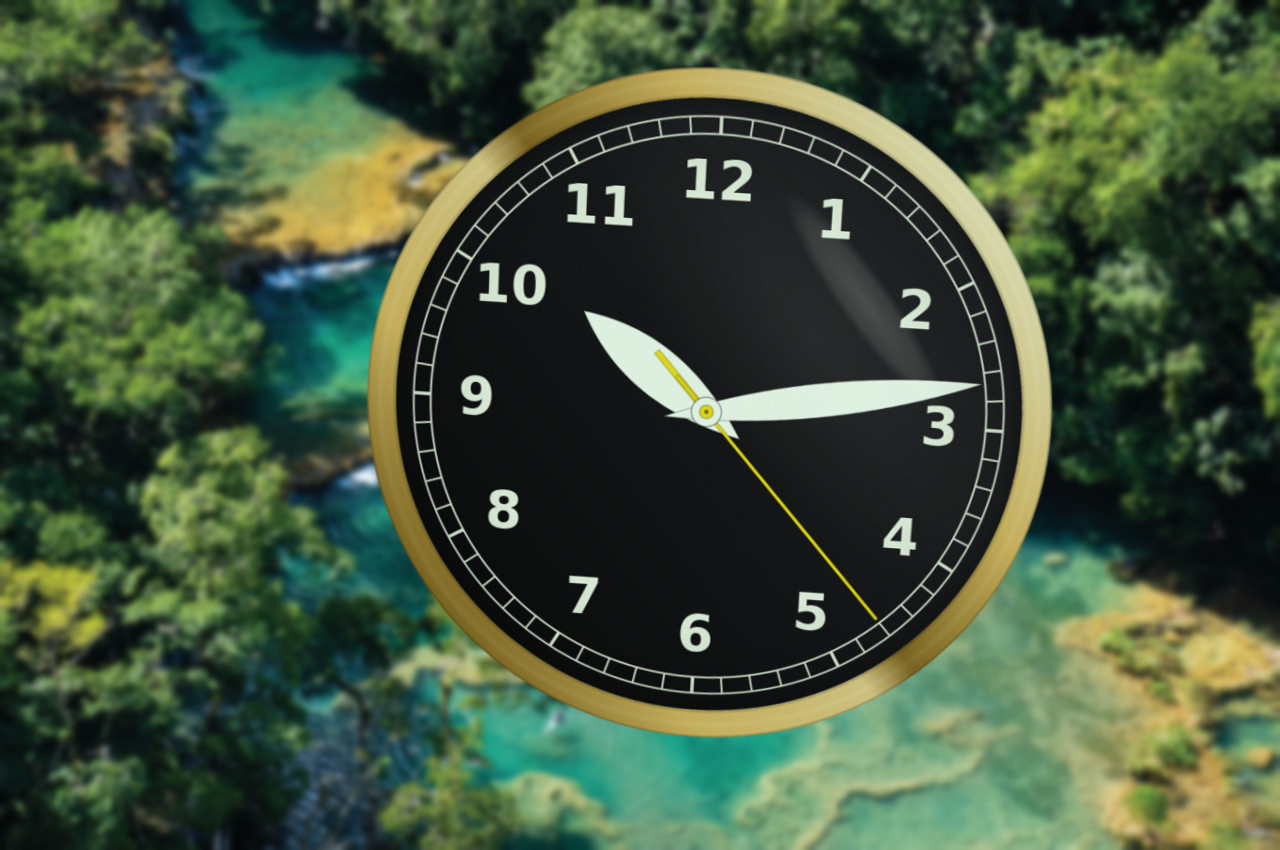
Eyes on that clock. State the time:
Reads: 10:13:23
